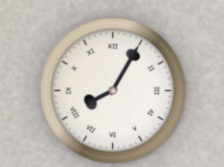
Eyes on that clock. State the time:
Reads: 8:05
